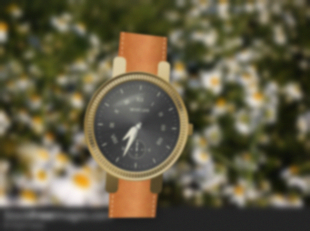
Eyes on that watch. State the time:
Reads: 7:34
